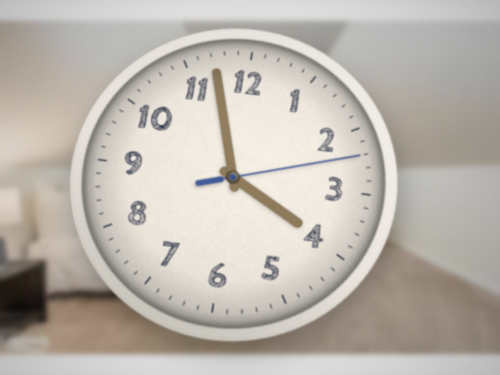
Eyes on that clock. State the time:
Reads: 3:57:12
